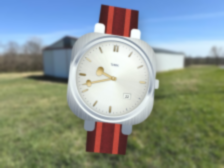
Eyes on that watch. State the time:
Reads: 9:42
